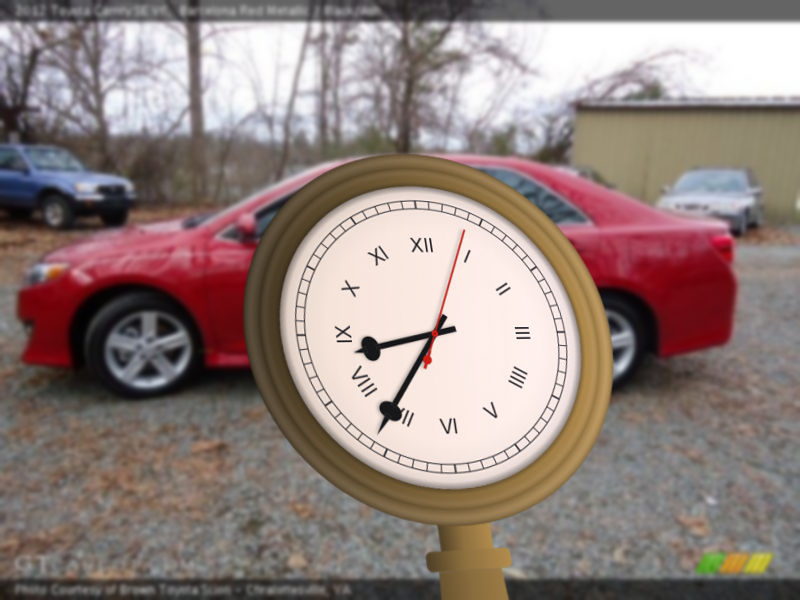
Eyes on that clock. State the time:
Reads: 8:36:04
